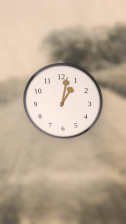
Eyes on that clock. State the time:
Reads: 1:02
